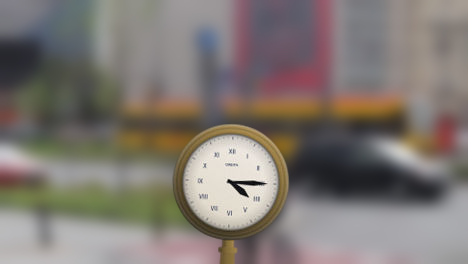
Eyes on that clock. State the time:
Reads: 4:15
